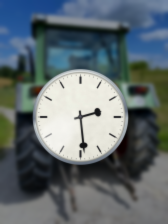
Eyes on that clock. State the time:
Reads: 2:29
